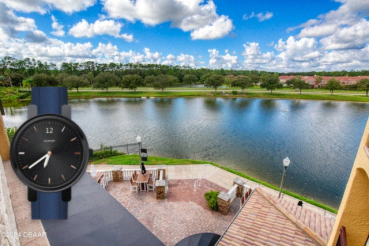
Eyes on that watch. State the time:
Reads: 6:39
